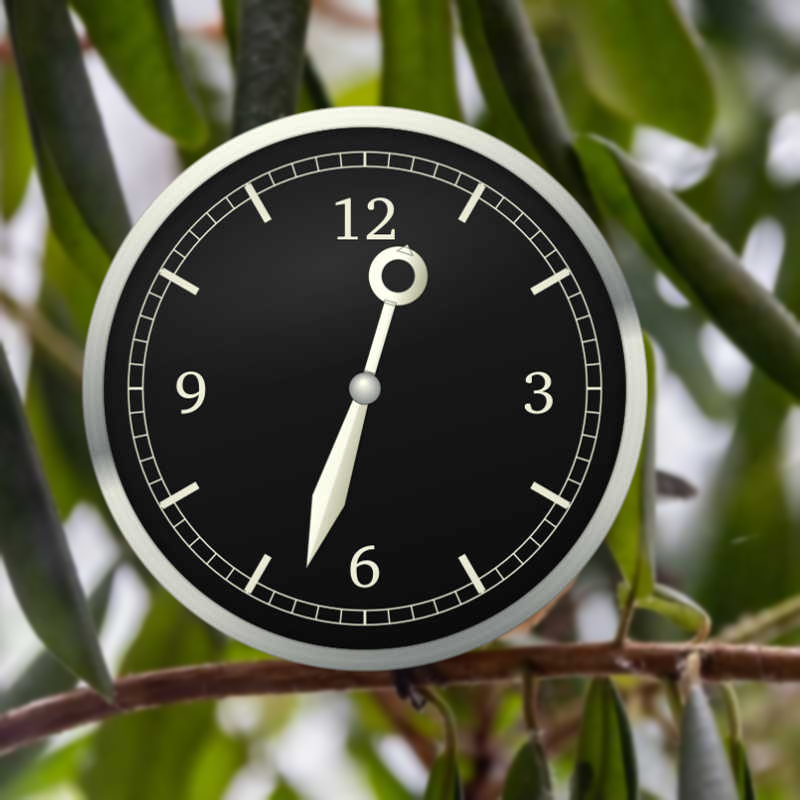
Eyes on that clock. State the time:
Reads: 12:33
